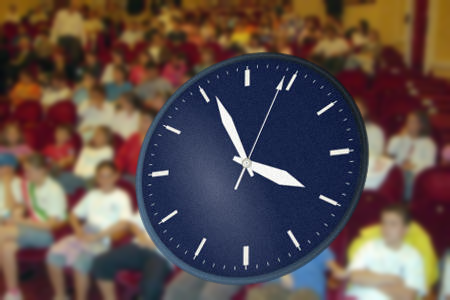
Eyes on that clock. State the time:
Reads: 3:56:04
